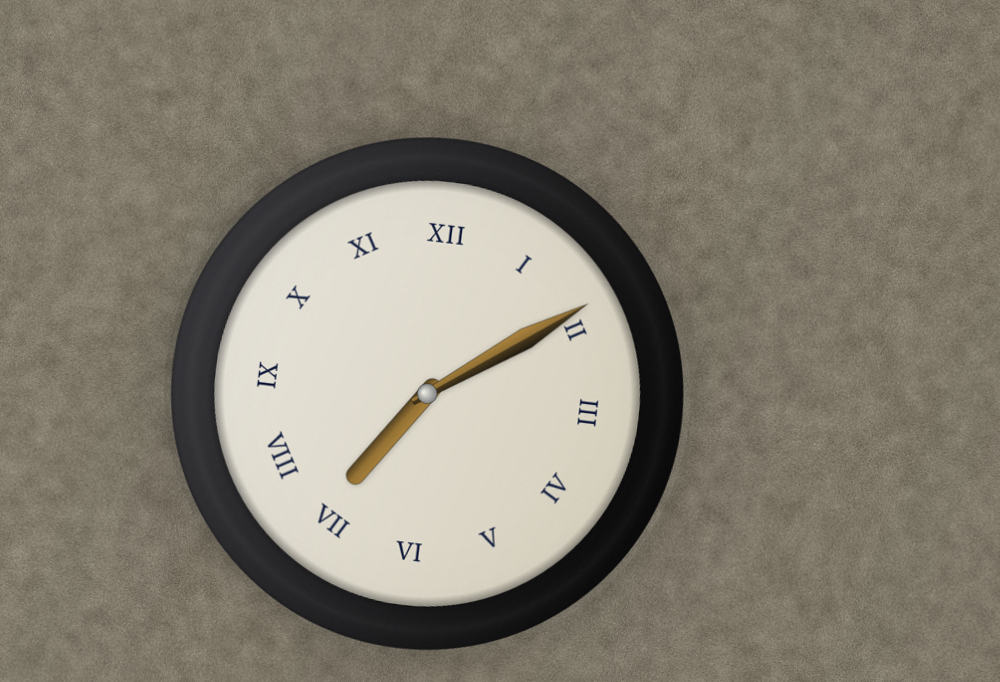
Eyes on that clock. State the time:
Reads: 7:09
